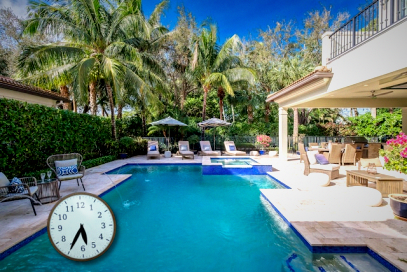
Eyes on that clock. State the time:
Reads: 5:35
